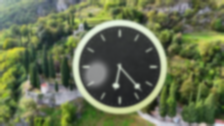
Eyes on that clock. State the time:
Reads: 6:23
